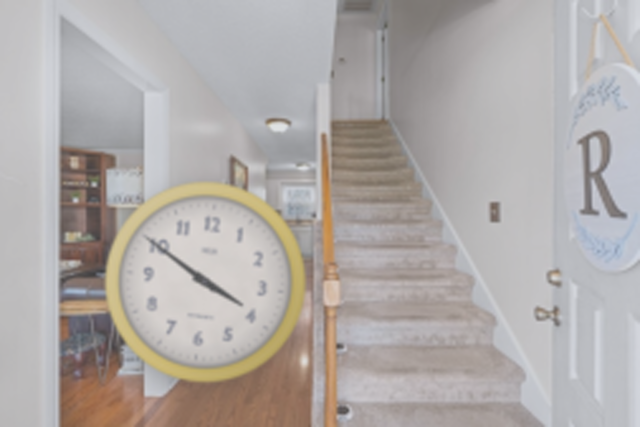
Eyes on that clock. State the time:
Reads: 3:50
